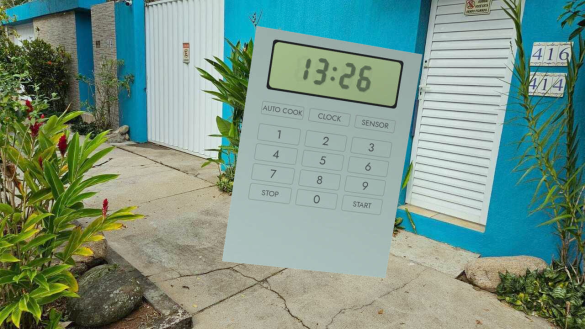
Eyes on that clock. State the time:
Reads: 13:26
